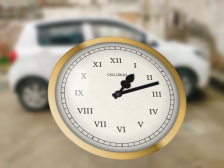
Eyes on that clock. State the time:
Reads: 1:12
